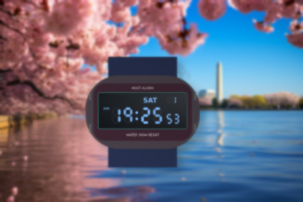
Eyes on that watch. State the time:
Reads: 19:25:53
